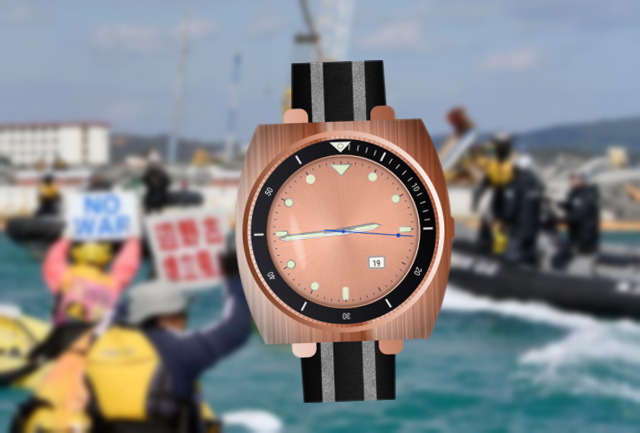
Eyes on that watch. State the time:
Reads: 2:44:16
